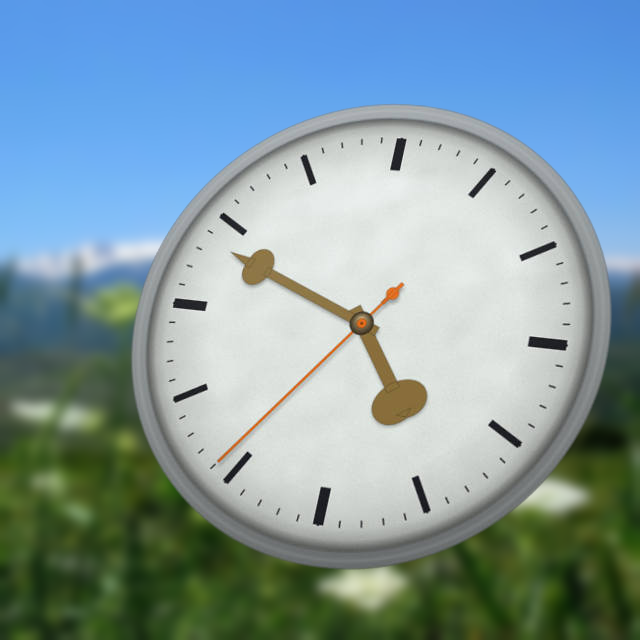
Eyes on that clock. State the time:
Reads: 4:48:36
